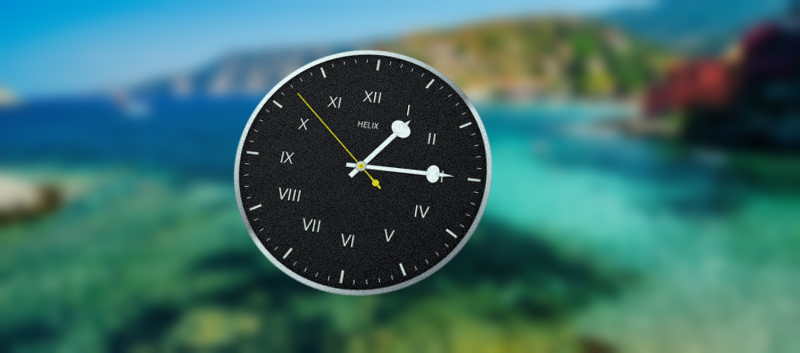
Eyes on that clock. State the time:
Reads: 1:14:52
